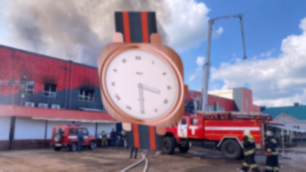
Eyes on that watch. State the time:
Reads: 3:30
